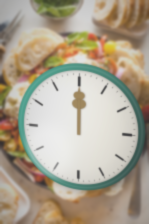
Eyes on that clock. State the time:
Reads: 12:00
